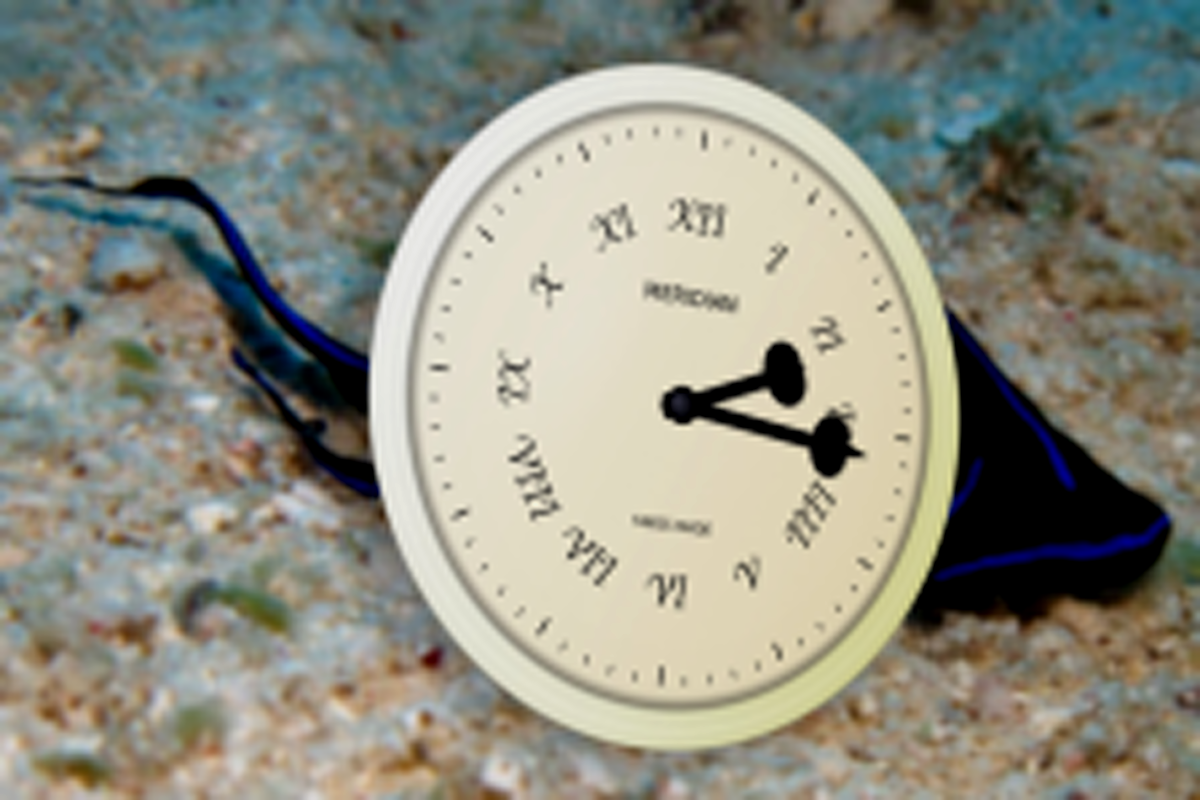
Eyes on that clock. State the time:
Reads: 2:16
